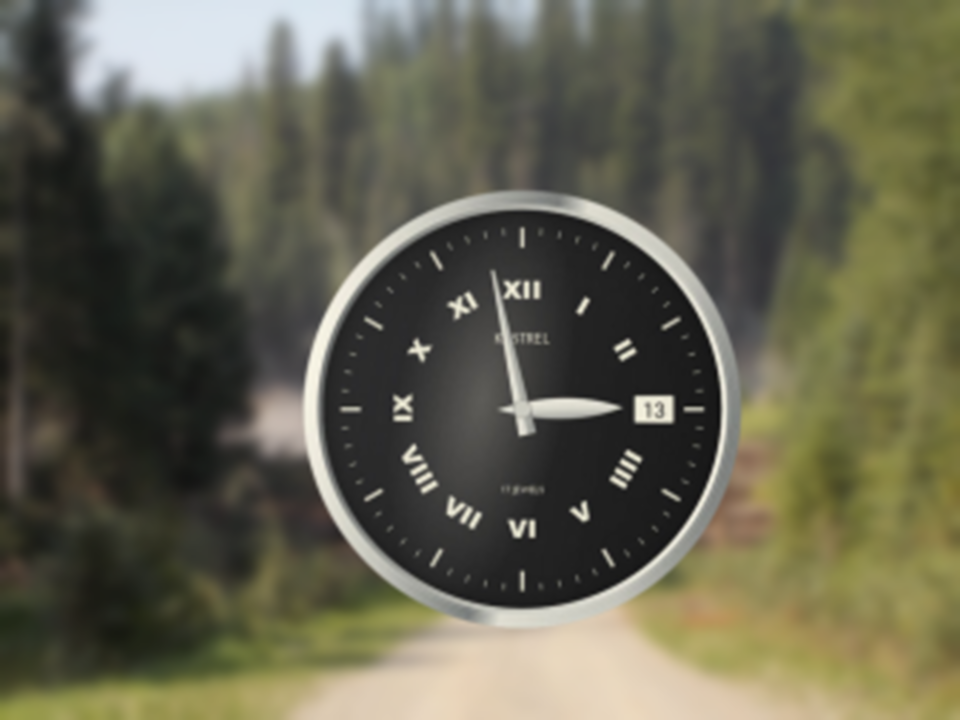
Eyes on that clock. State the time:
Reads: 2:58
